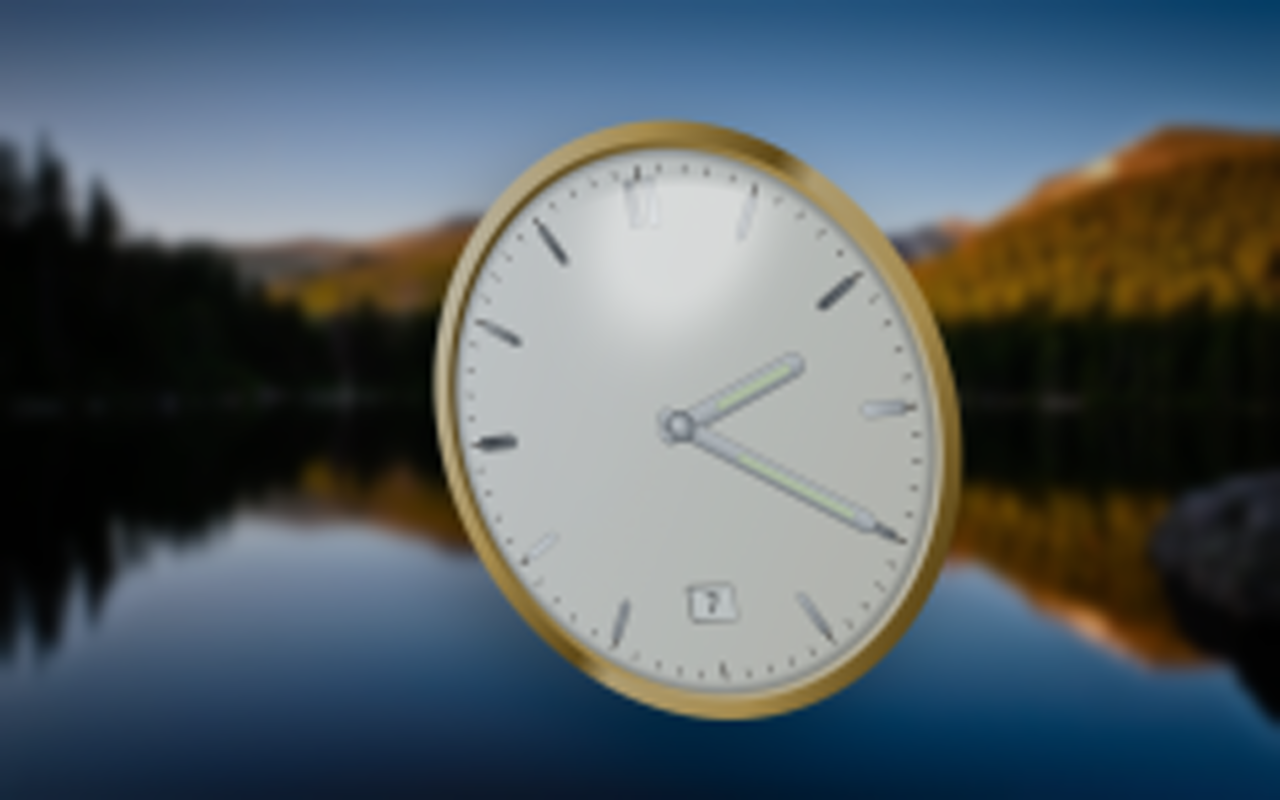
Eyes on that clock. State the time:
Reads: 2:20
